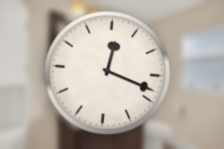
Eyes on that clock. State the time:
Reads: 12:18
